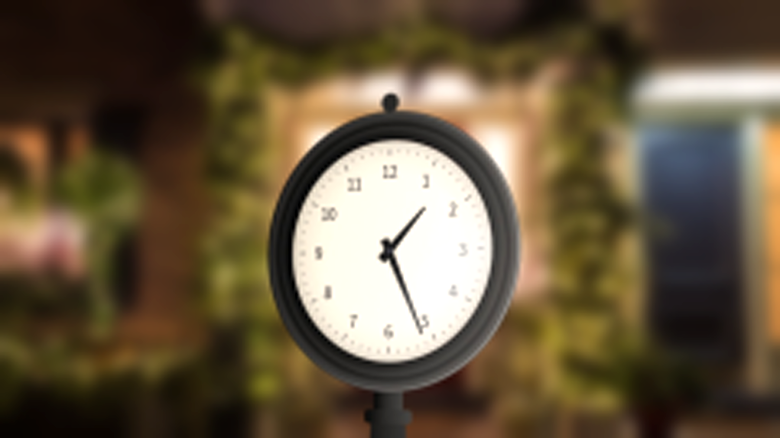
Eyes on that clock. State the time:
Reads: 1:26
